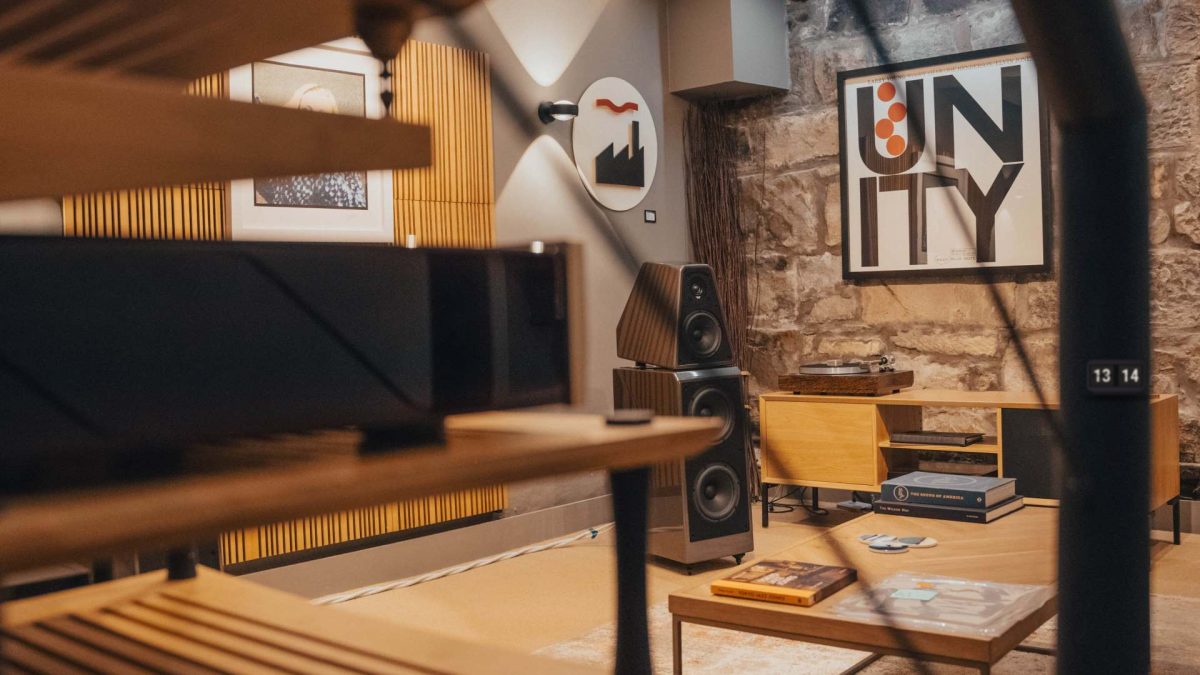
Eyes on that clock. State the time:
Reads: 13:14
